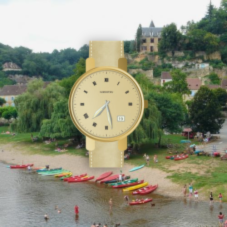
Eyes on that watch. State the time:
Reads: 7:28
